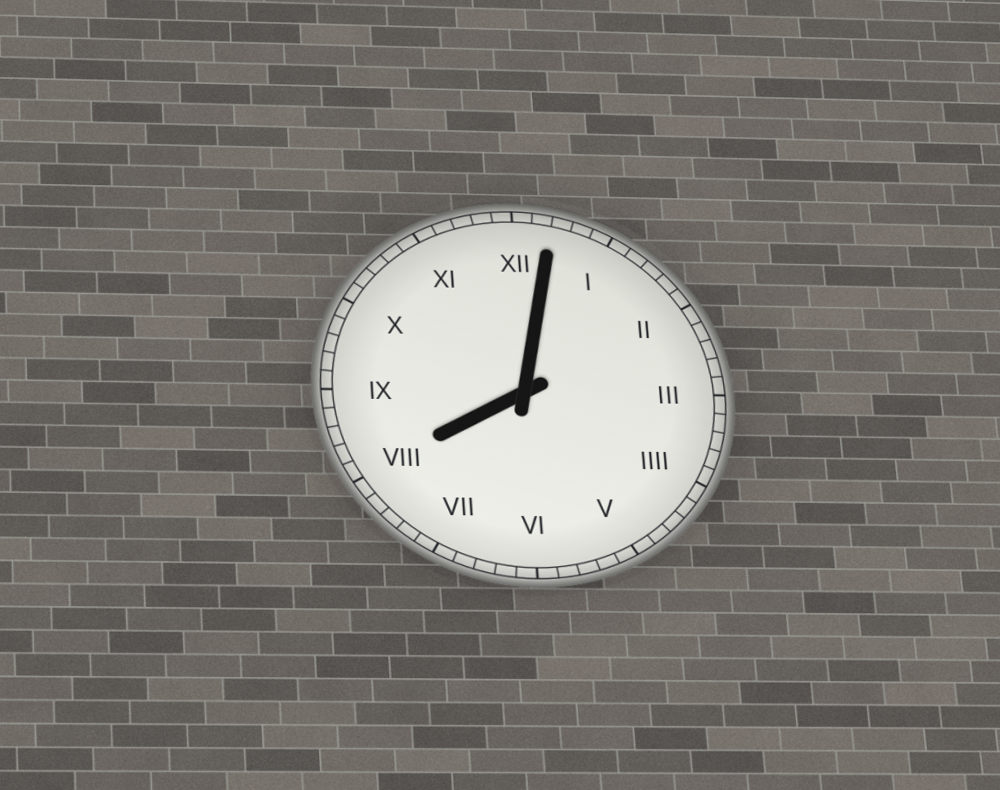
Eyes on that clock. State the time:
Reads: 8:02
